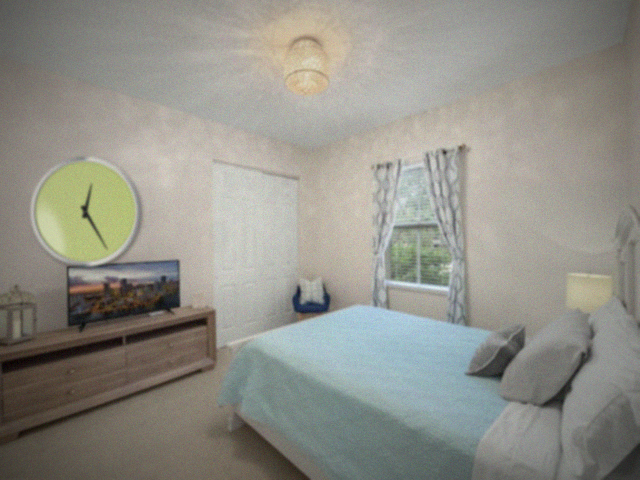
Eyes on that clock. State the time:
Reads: 12:25
